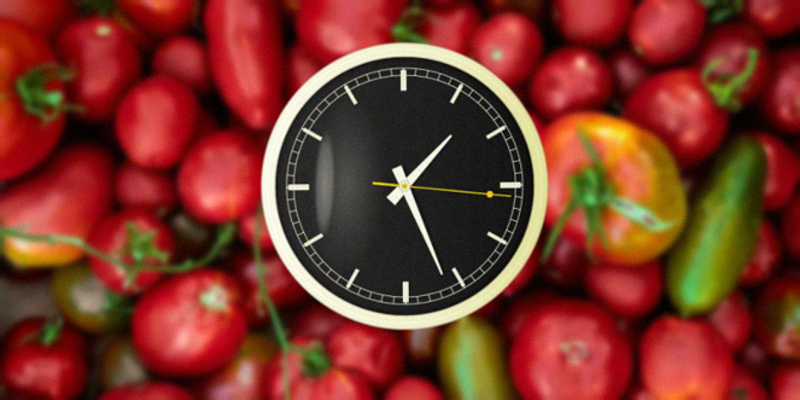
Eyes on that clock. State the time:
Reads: 1:26:16
